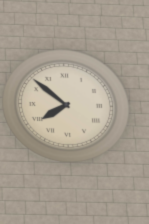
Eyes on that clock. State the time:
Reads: 7:52
